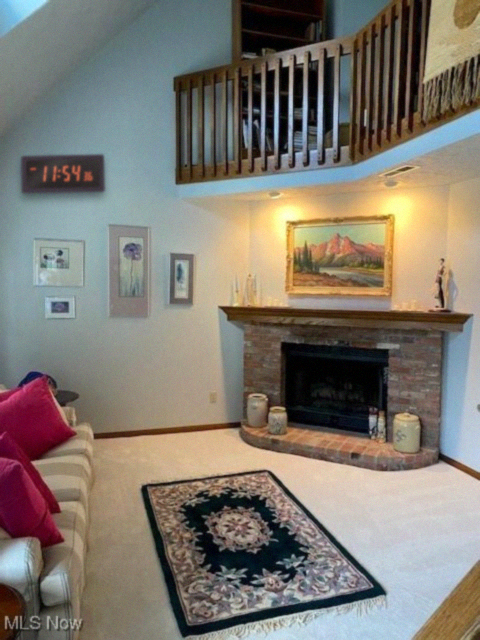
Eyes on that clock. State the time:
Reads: 11:54
